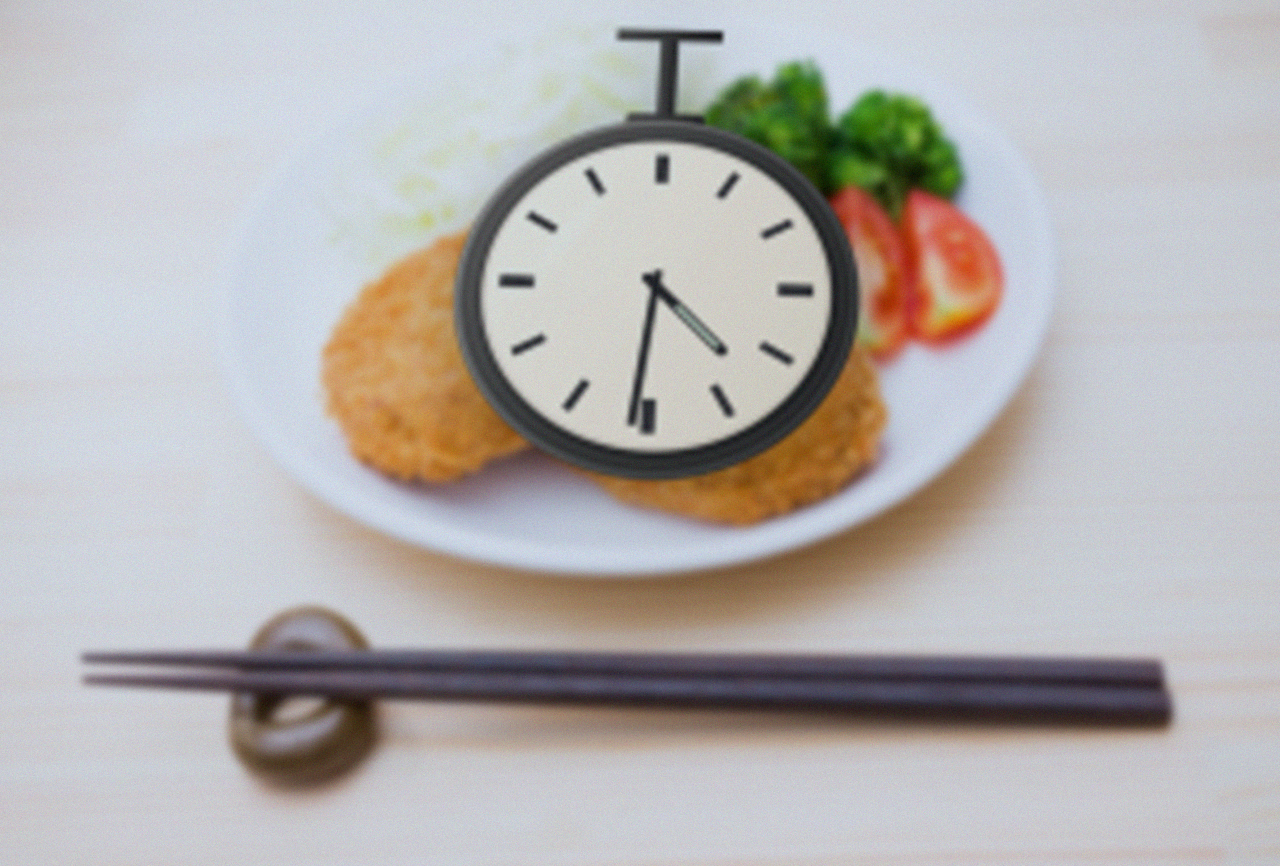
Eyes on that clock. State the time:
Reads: 4:31
